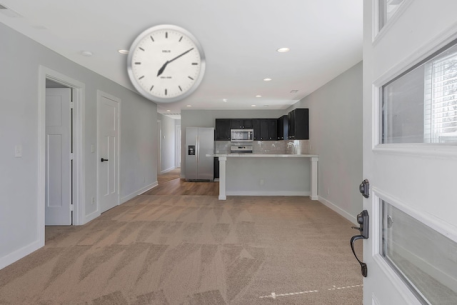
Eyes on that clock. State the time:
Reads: 7:10
